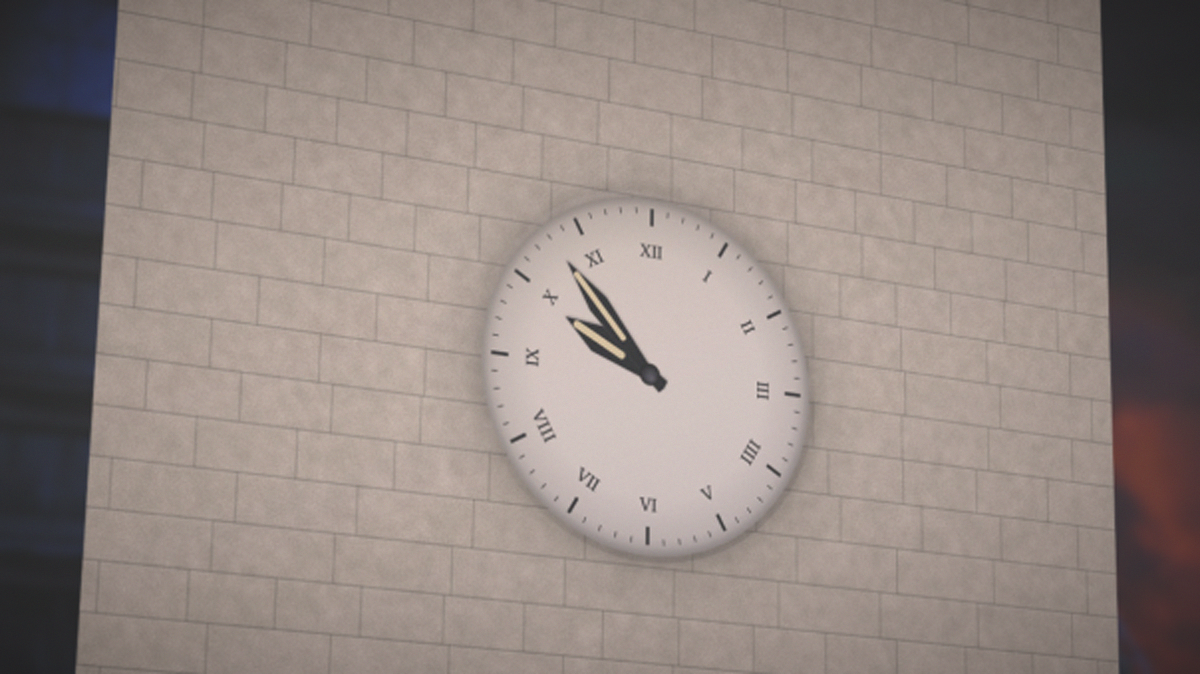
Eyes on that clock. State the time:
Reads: 9:53
